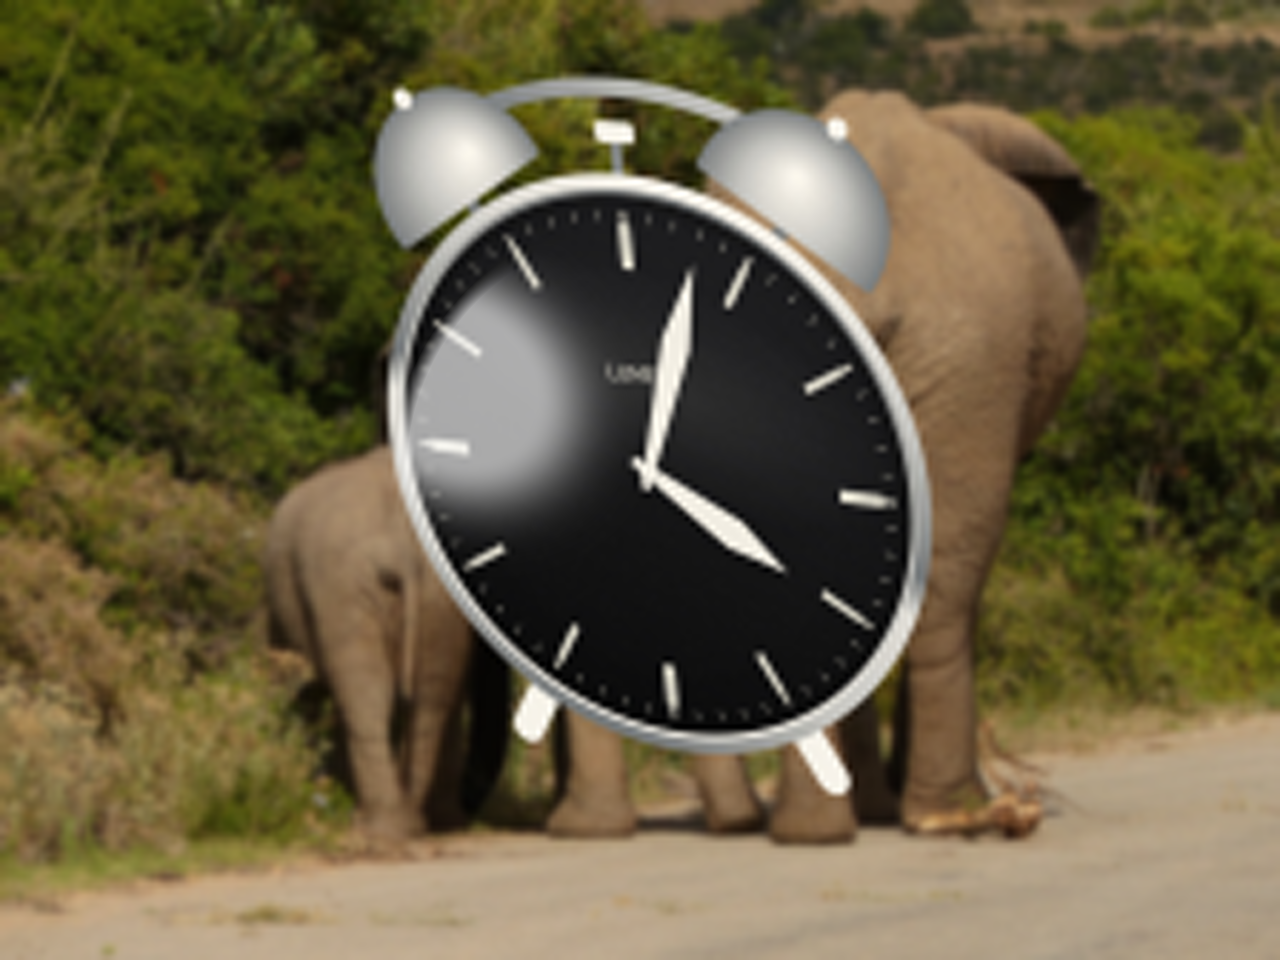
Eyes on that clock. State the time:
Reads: 4:03
